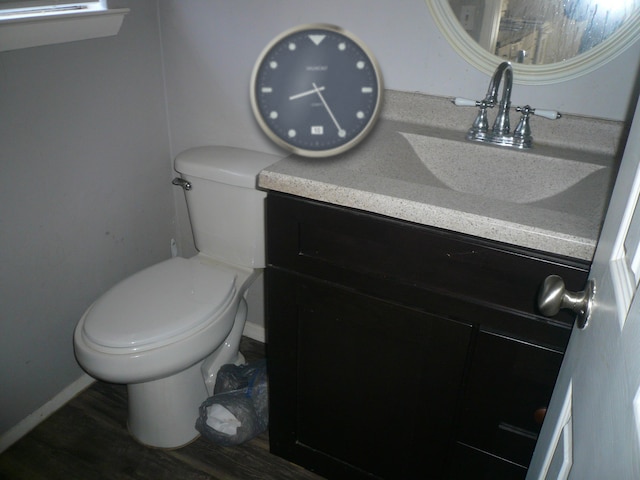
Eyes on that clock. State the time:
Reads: 8:25
